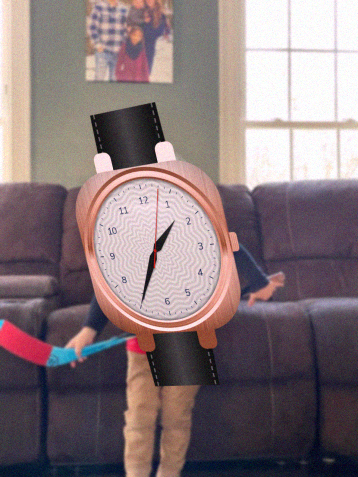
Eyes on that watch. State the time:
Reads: 1:35:03
